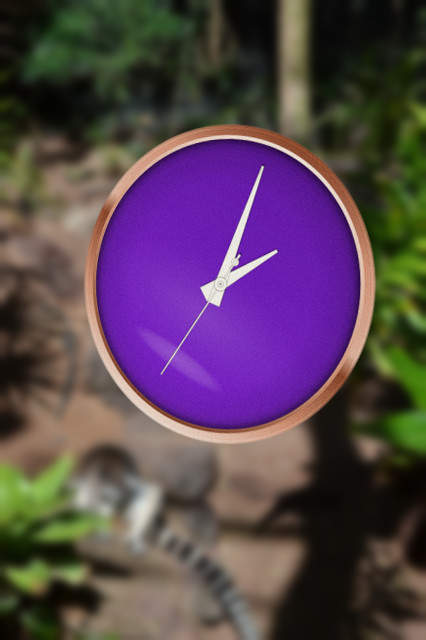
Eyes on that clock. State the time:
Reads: 2:03:36
